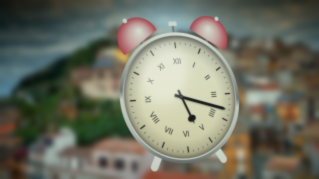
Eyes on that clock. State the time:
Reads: 5:18
